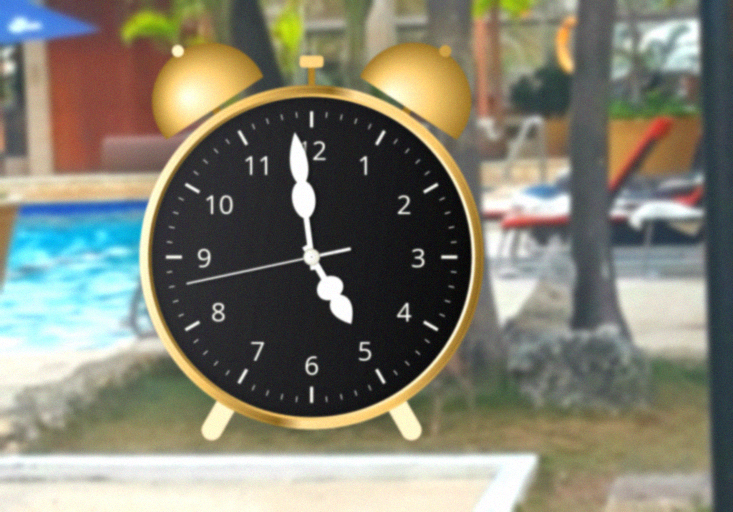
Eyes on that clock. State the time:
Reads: 4:58:43
